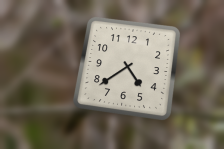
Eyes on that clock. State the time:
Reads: 4:38
